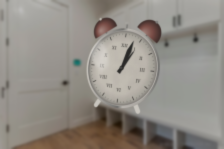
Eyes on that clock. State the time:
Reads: 1:03
